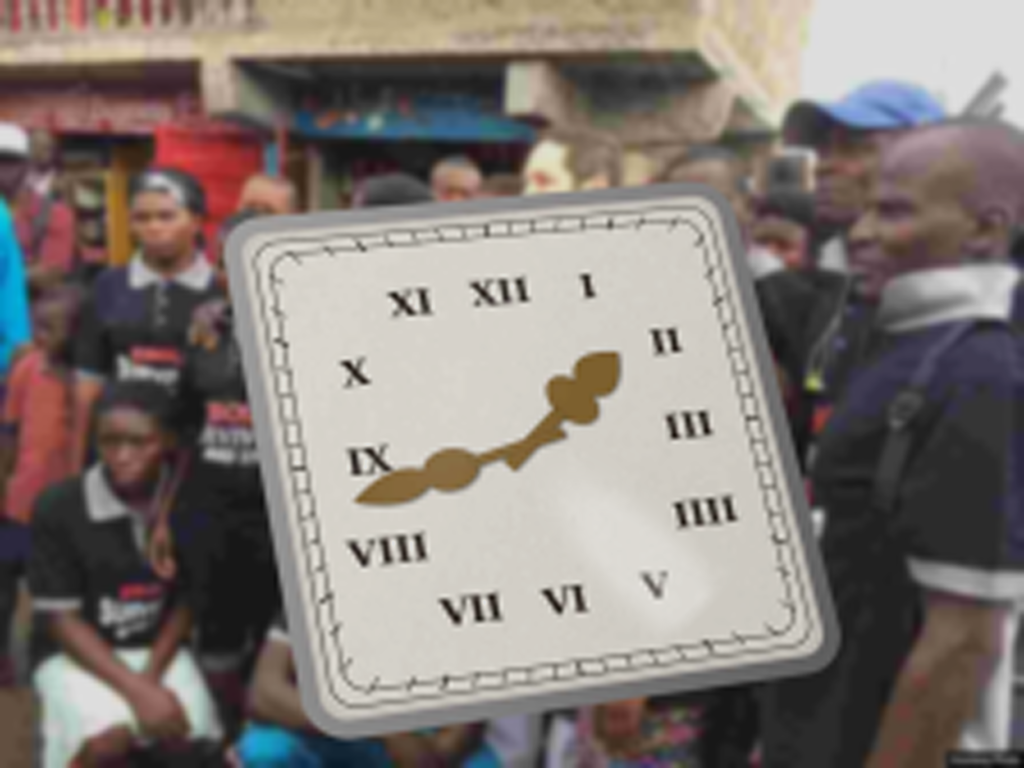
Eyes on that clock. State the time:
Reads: 1:43
